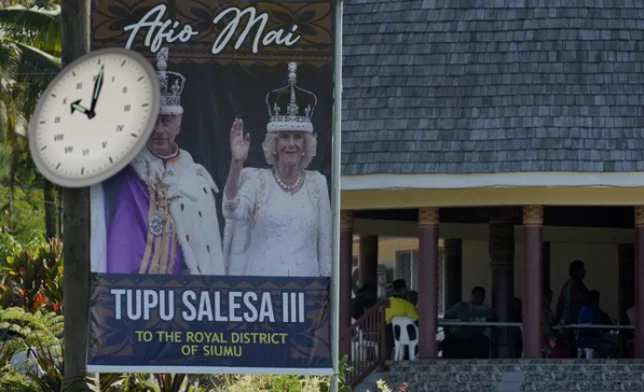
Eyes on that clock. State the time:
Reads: 10:01
